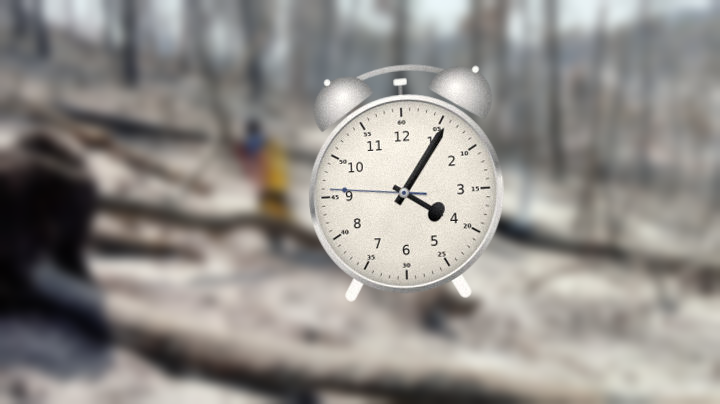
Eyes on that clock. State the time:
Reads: 4:05:46
